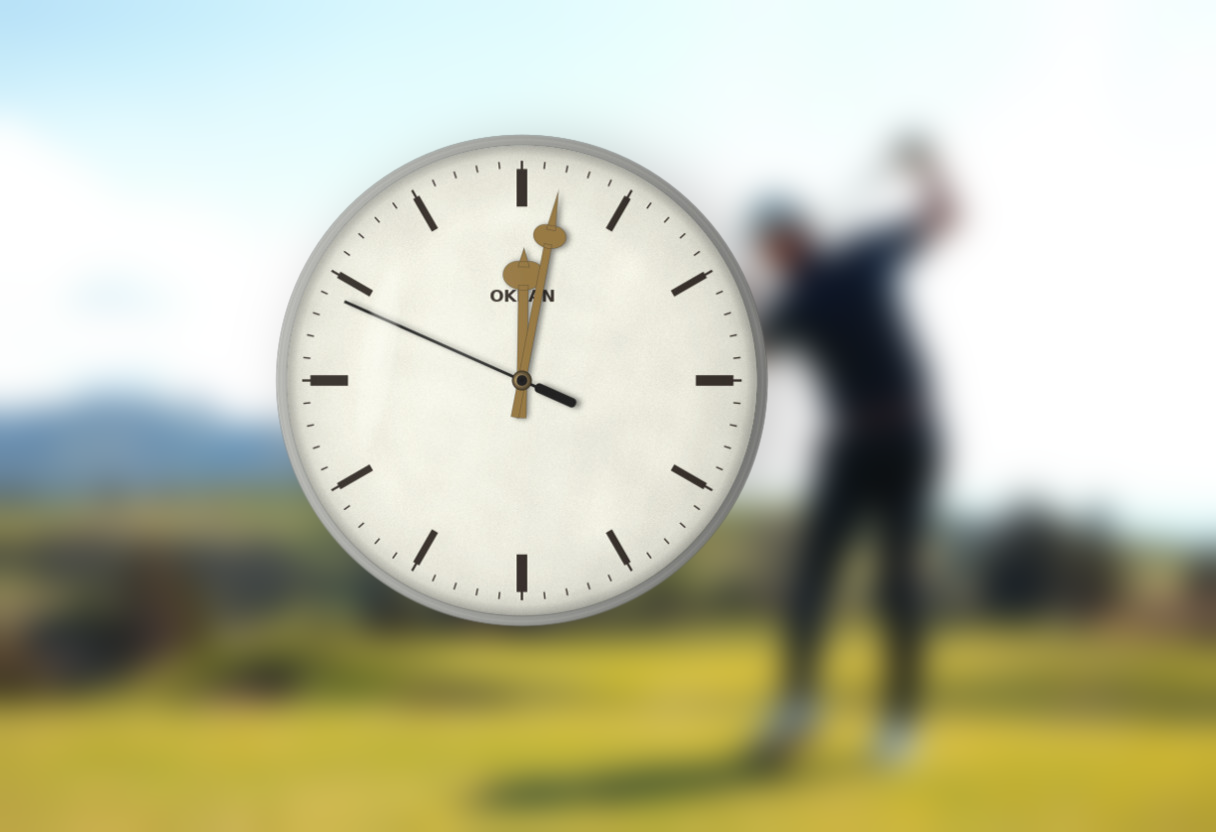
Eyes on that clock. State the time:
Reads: 12:01:49
